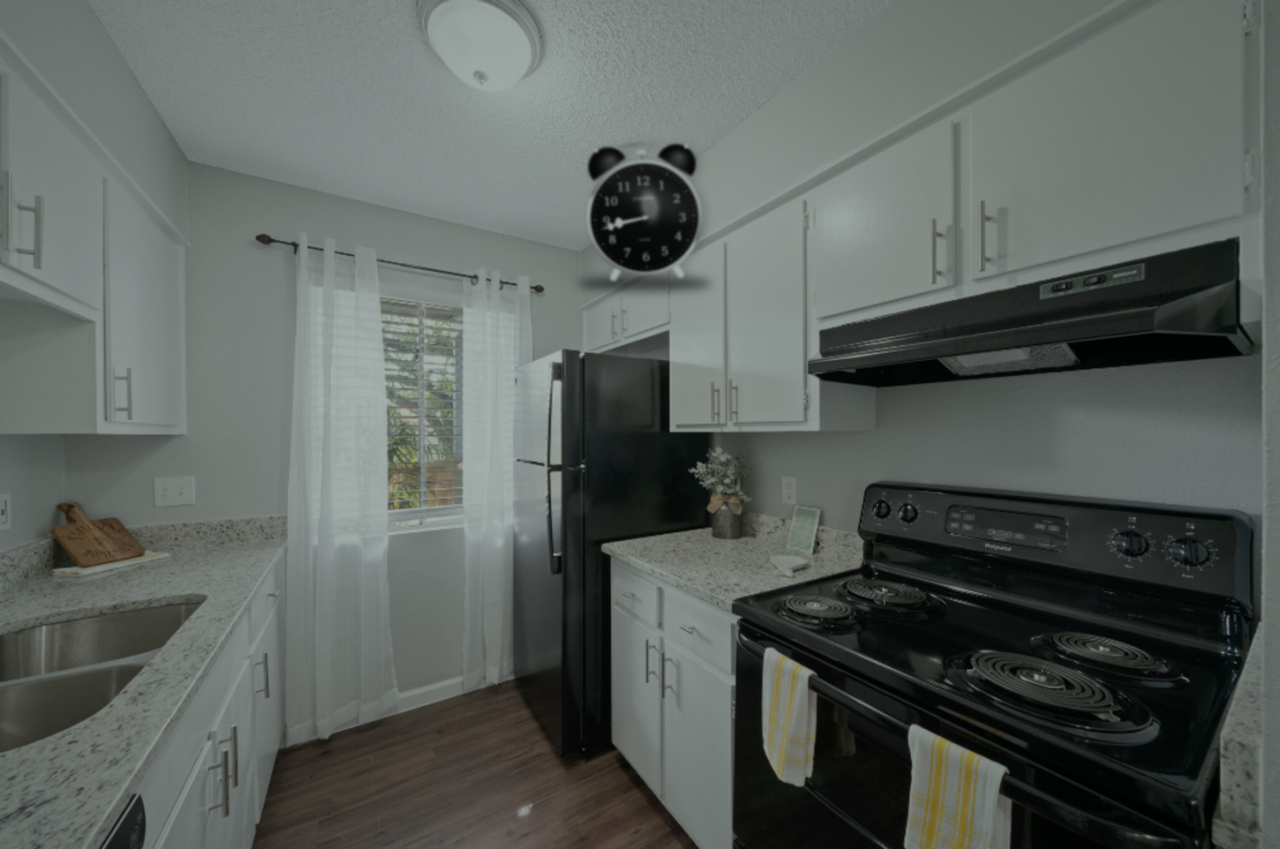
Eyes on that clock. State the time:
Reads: 8:43
